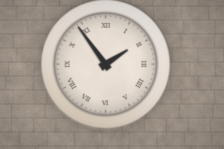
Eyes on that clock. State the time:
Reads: 1:54
